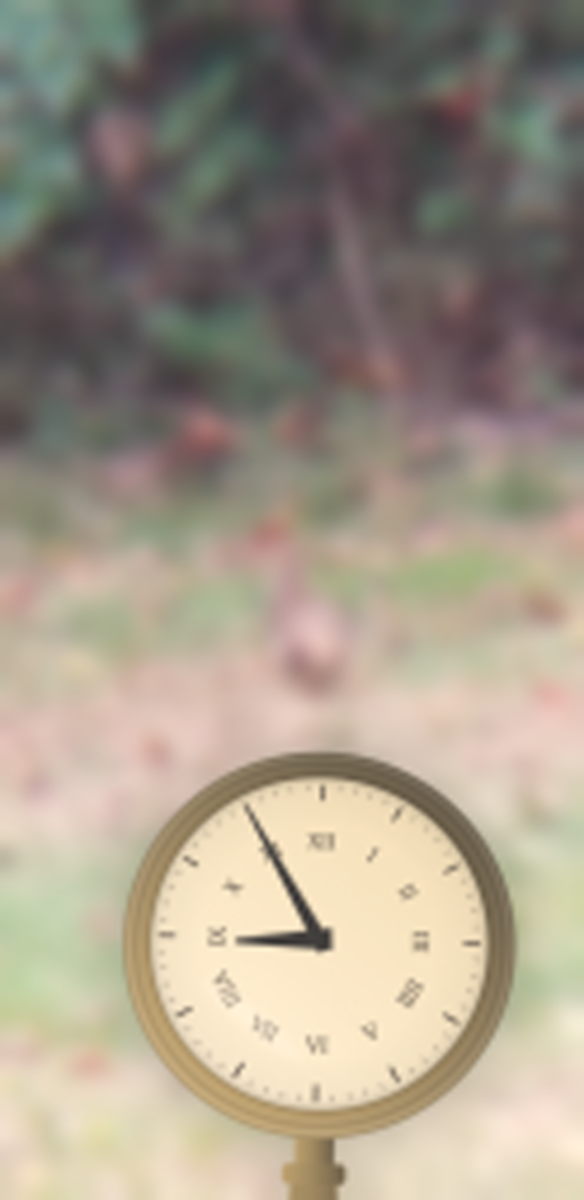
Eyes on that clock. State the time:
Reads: 8:55
